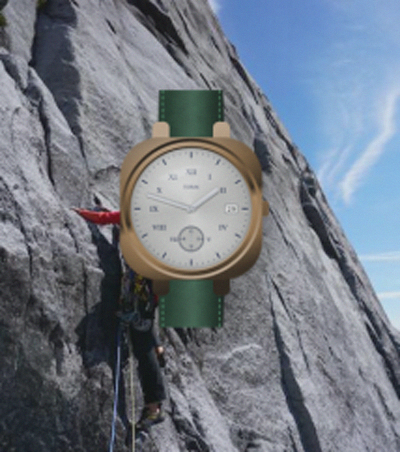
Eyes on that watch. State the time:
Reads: 1:48
